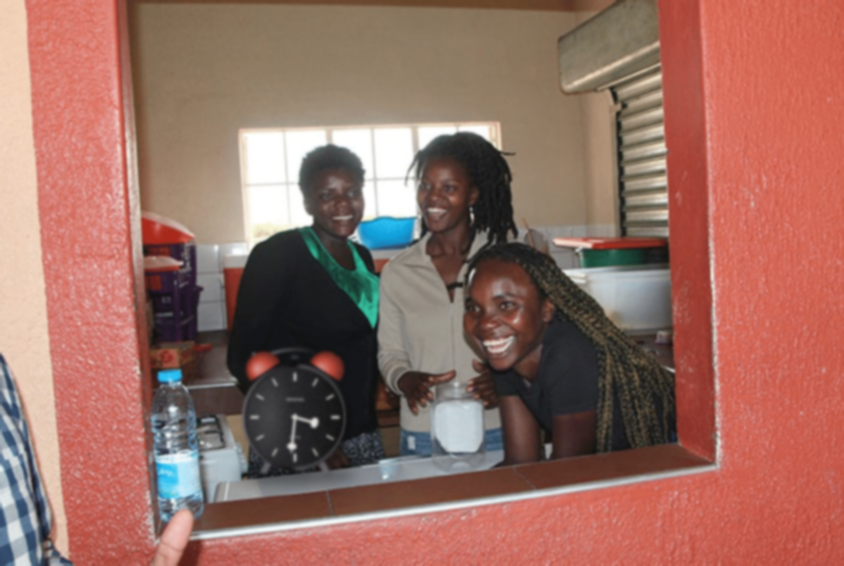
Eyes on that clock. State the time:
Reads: 3:31
